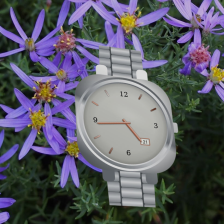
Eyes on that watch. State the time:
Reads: 4:44
